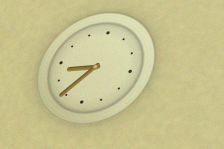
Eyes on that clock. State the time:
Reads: 8:36
